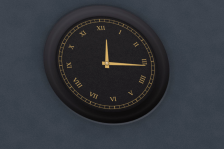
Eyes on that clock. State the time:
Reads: 12:16
